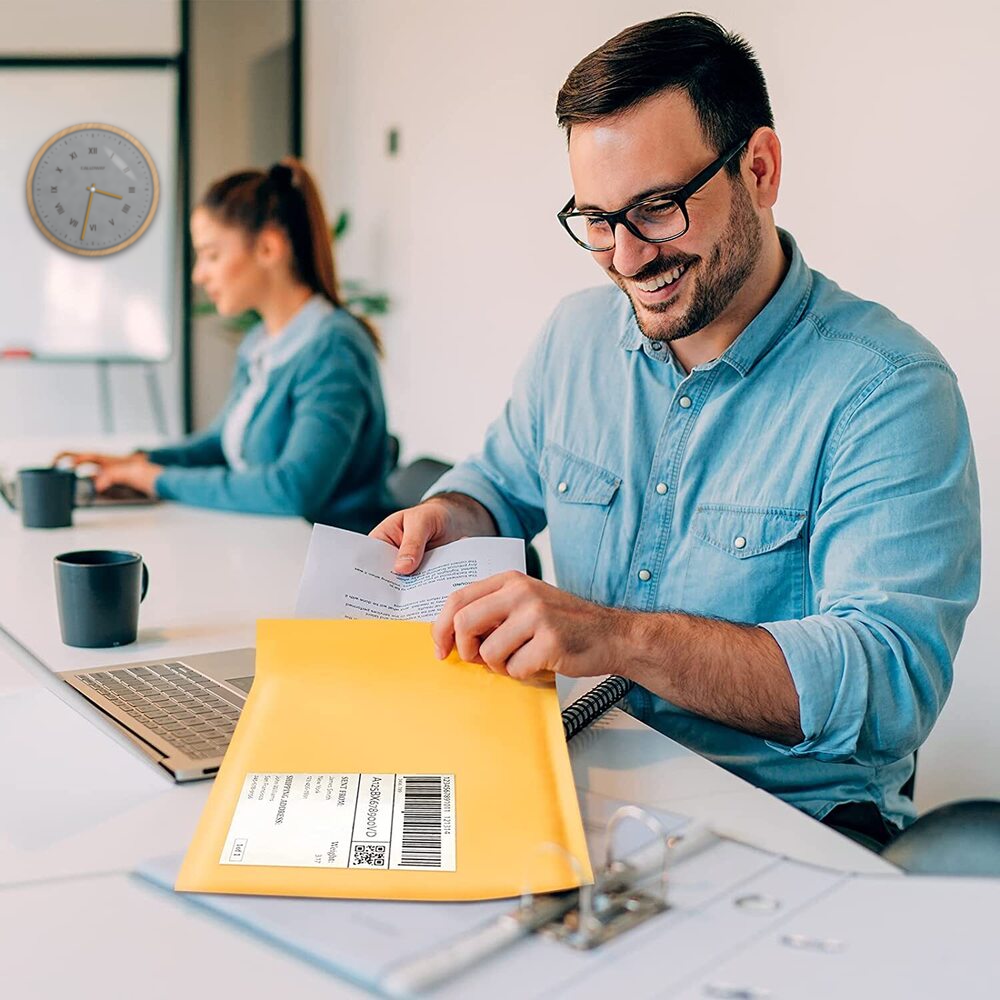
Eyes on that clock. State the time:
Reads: 3:32
